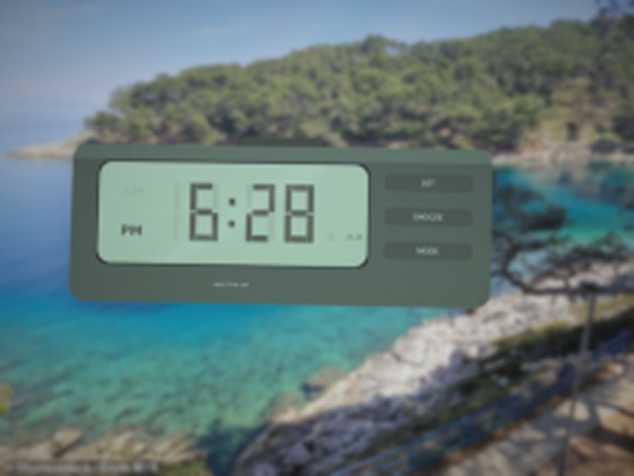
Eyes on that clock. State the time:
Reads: 6:28
